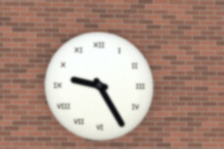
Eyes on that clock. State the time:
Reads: 9:25
